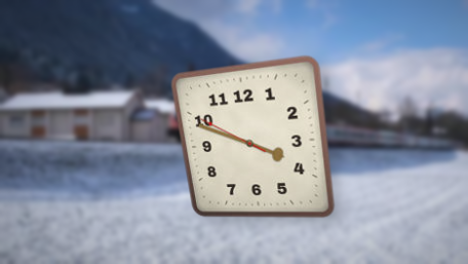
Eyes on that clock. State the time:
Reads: 3:48:50
